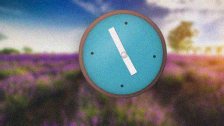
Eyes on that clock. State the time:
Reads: 4:55
